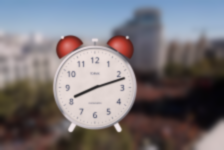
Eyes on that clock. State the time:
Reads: 8:12
